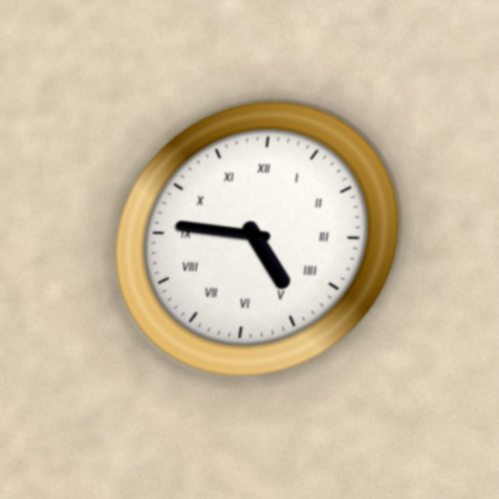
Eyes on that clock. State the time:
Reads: 4:46
